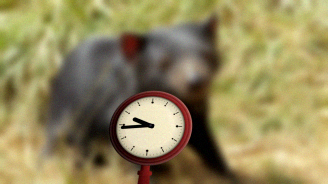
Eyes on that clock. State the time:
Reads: 9:44
